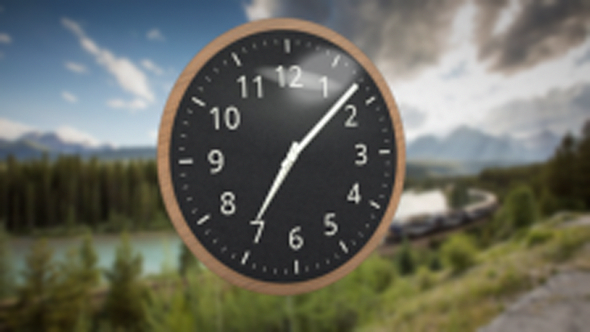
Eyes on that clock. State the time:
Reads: 7:08
